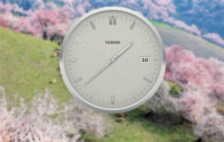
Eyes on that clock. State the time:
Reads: 1:38
